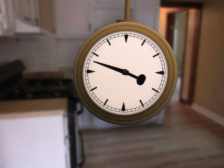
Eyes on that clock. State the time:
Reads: 3:48
